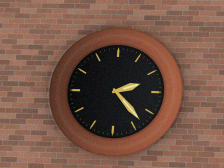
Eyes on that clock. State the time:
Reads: 2:23
